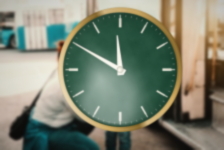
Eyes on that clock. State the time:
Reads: 11:50
